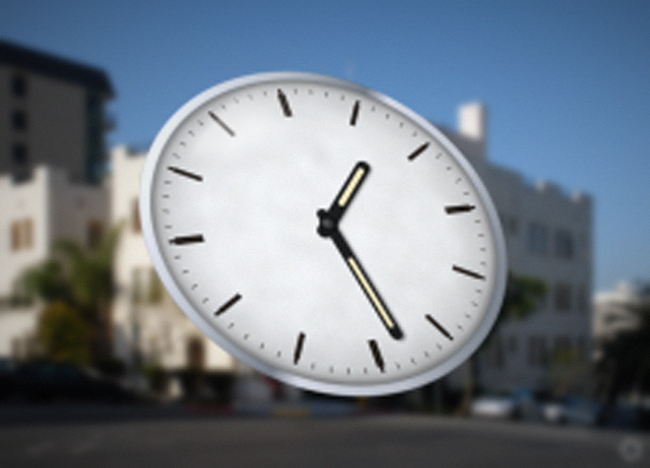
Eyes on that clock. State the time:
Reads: 1:28
